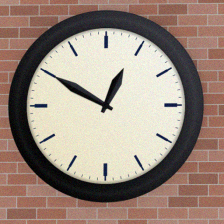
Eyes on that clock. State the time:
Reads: 12:50
